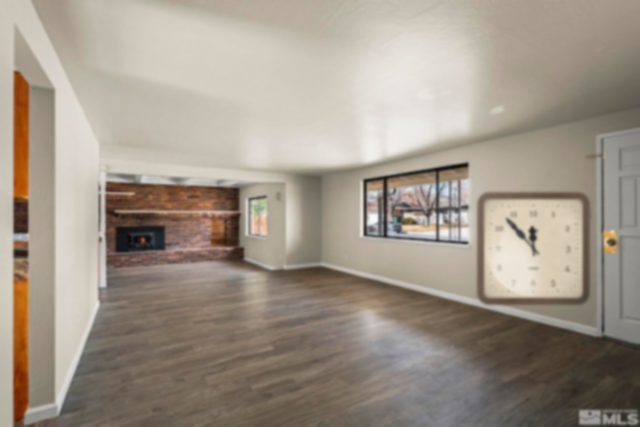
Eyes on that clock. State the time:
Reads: 11:53
